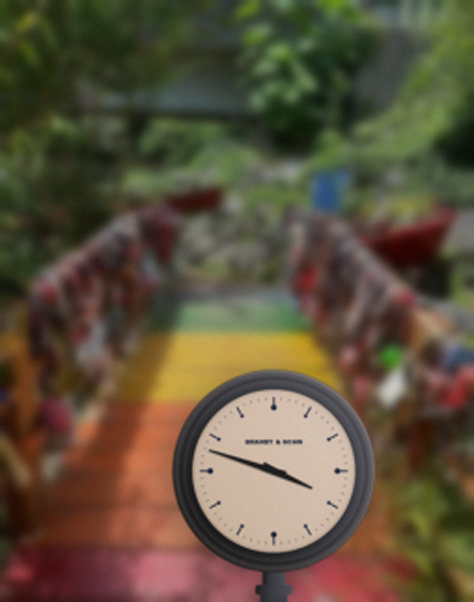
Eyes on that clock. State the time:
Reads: 3:48
